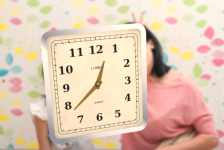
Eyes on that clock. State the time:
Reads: 12:38
